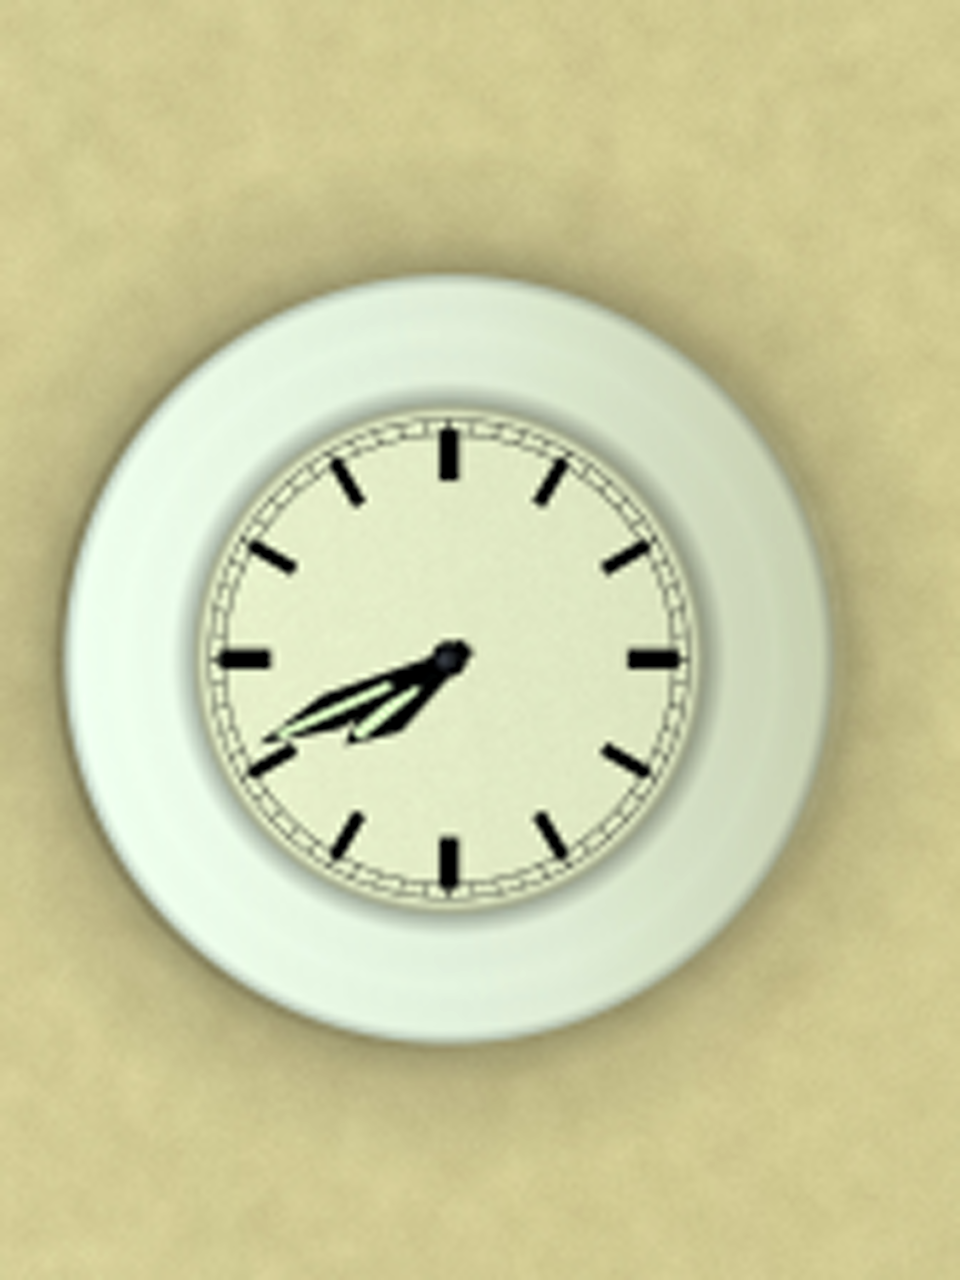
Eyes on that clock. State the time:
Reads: 7:41
